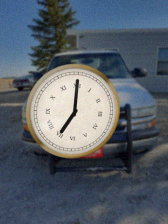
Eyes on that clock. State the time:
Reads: 7:00
